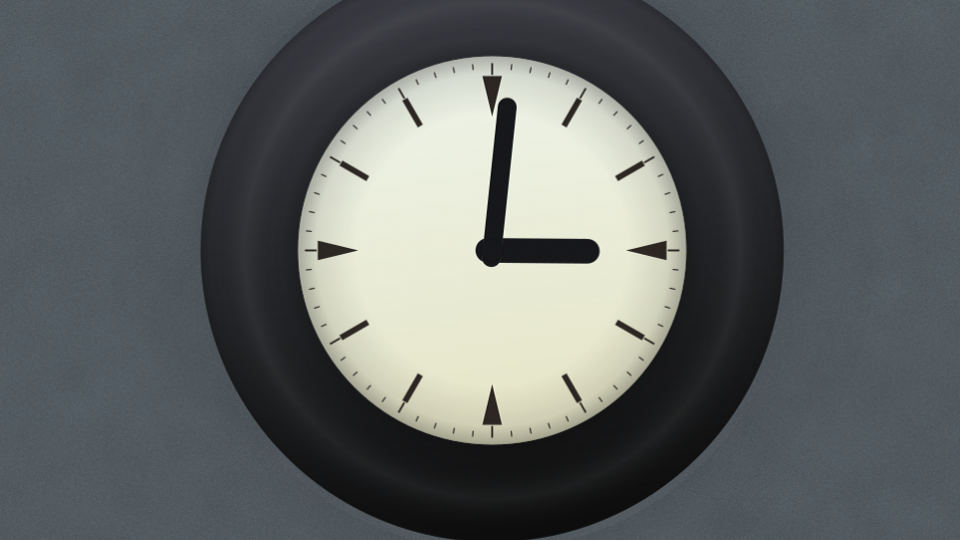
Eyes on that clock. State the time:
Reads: 3:01
